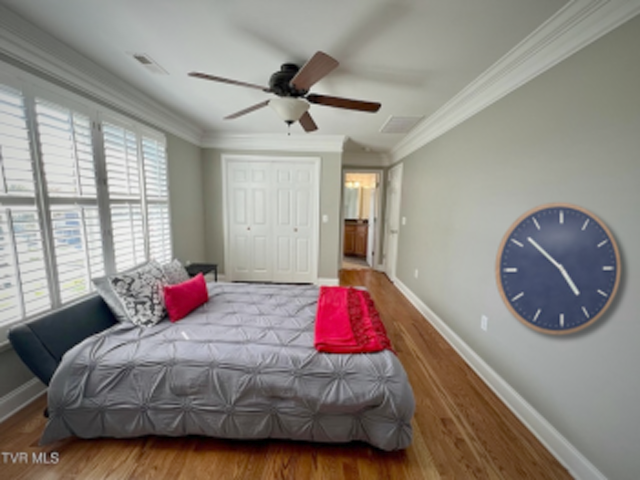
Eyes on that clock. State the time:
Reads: 4:52
